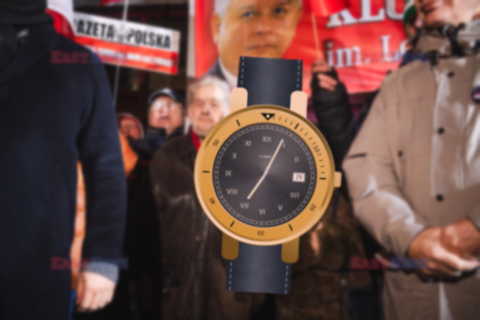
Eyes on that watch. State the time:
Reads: 7:04
